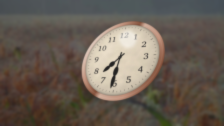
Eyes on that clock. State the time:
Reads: 7:31
